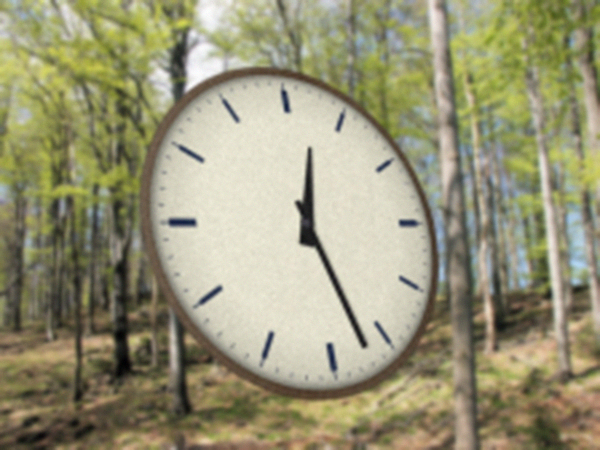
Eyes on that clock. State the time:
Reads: 12:27
